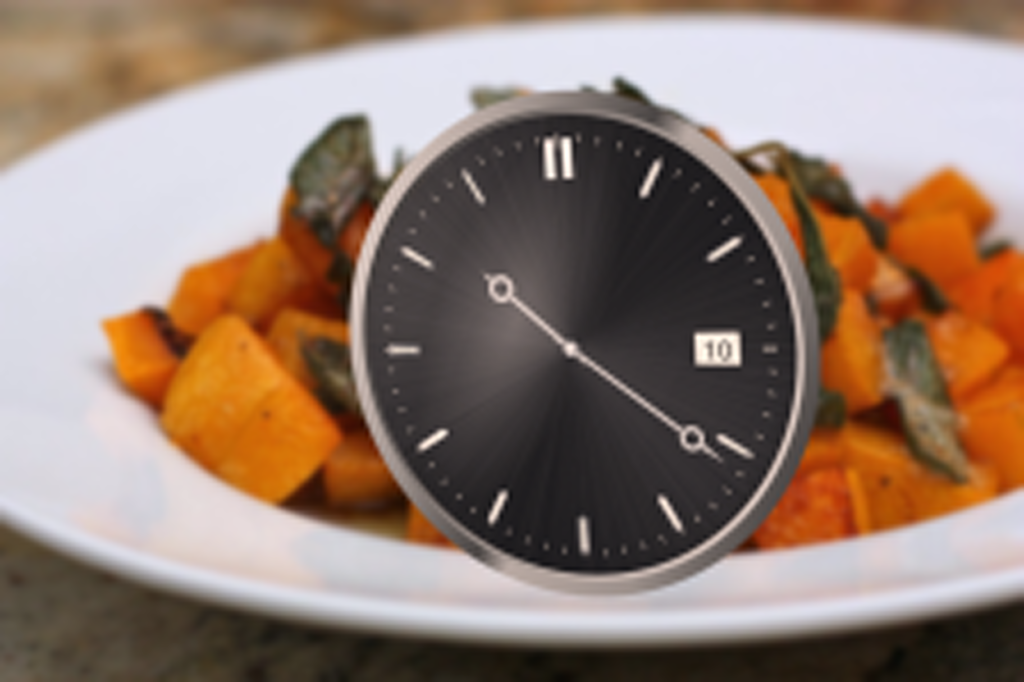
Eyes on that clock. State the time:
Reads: 10:21
